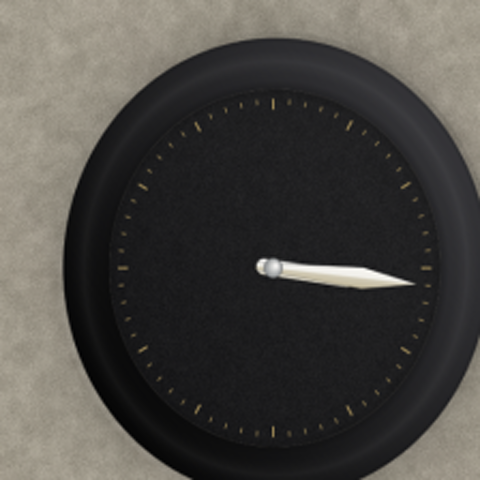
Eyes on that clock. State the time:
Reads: 3:16
